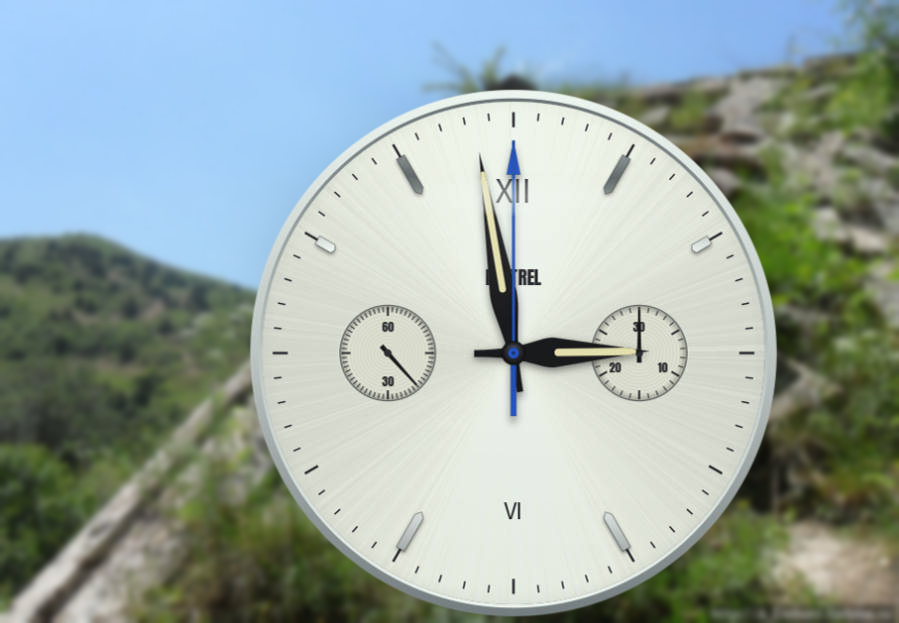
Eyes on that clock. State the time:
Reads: 2:58:23
